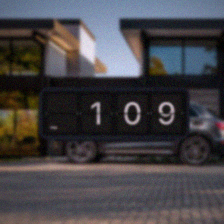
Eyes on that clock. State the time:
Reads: 1:09
